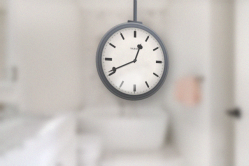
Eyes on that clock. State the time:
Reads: 12:41
